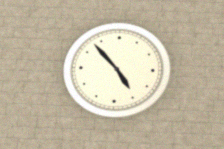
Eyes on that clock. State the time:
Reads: 4:53
